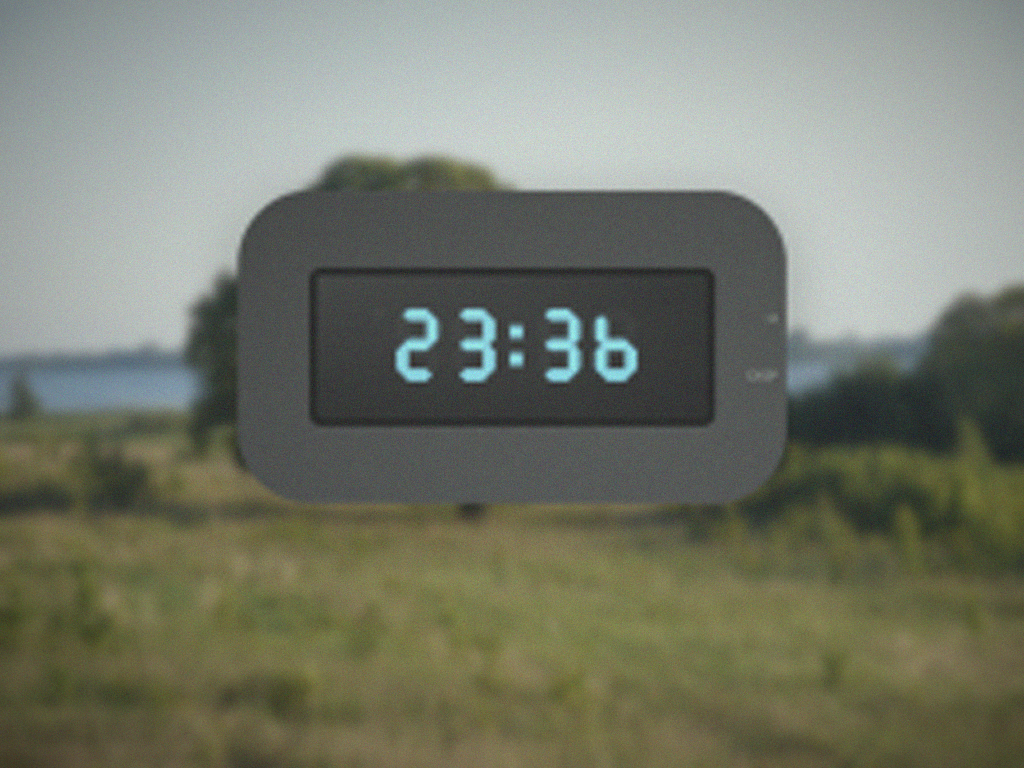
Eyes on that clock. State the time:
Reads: 23:36
